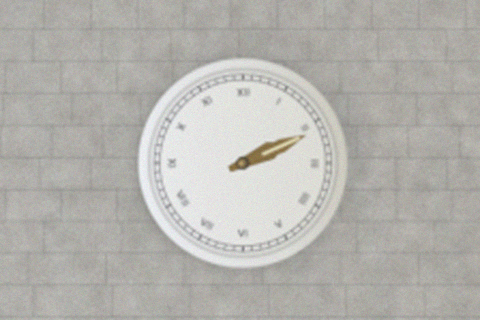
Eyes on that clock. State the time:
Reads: 2:11
